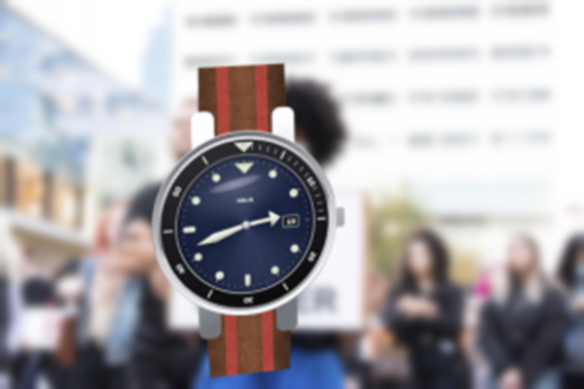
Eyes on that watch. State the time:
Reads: 2:42
